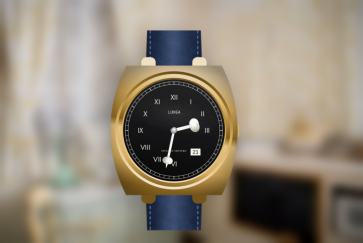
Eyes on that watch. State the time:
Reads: 2:32
